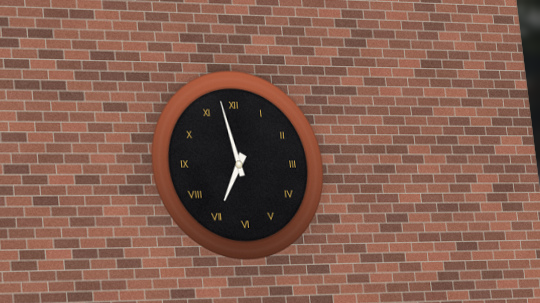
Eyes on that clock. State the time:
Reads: 6:58
